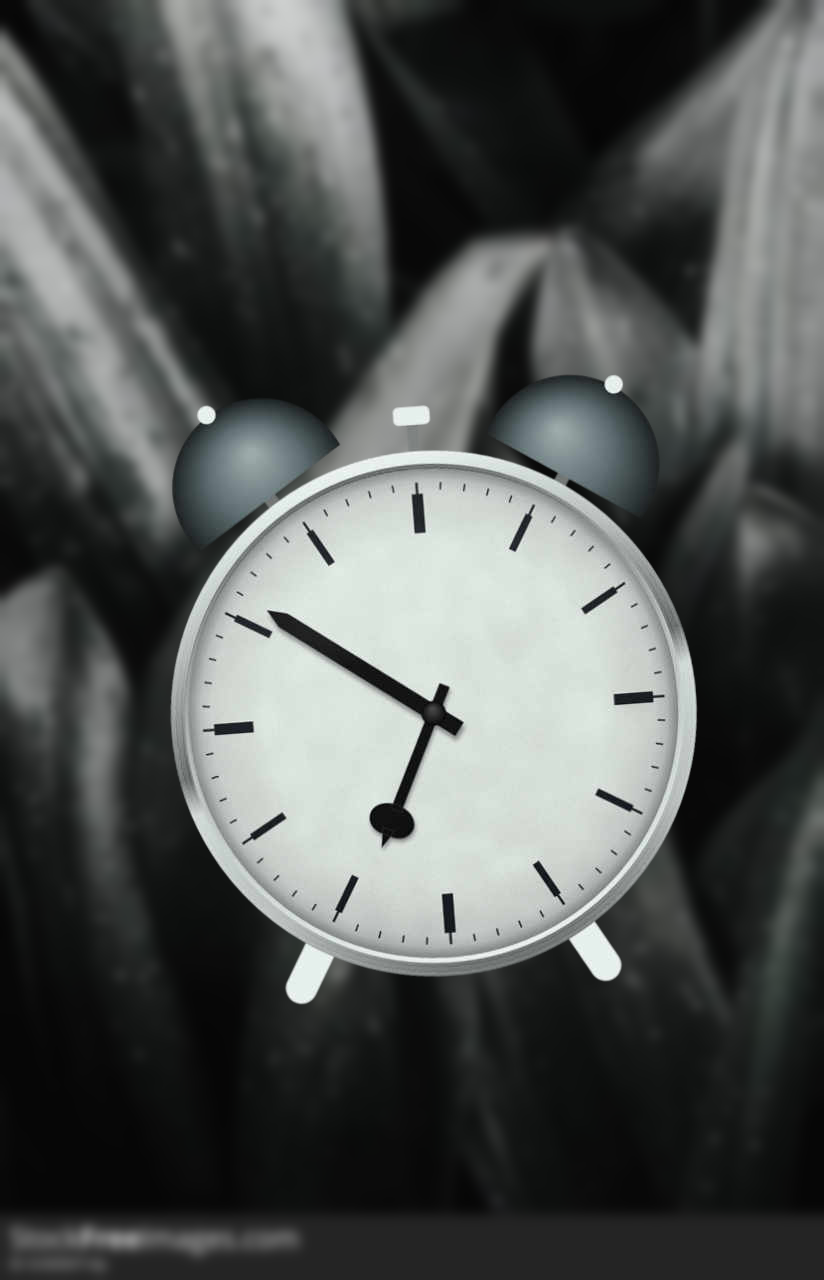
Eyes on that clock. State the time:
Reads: 6:51
